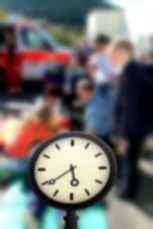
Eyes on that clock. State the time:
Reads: 5:39
